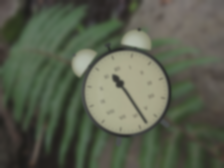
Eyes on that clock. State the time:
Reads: 11:28
